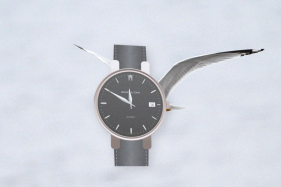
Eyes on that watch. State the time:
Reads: 11:50
